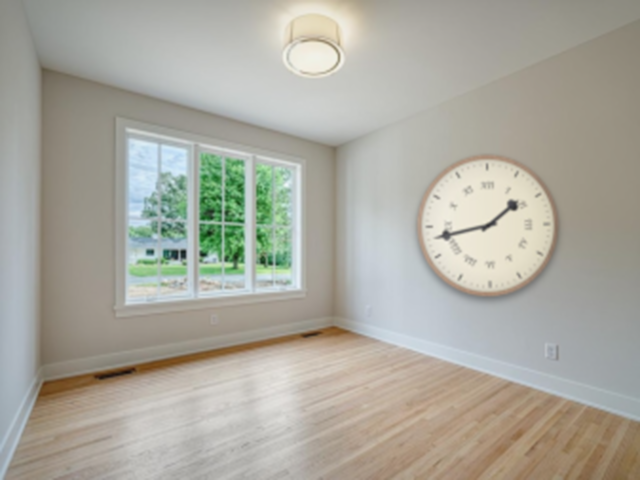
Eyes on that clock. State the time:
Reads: 1:43
